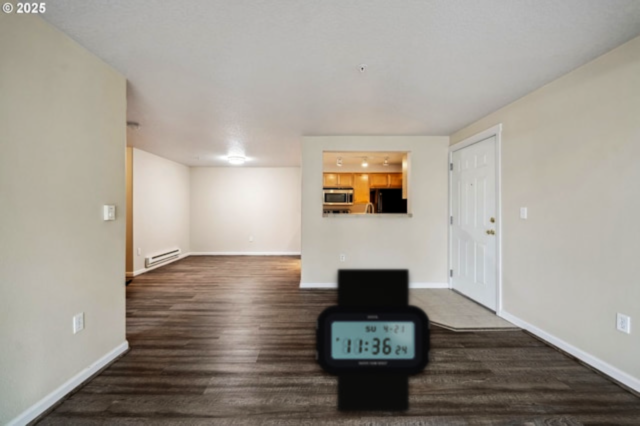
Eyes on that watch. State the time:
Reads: 11:36
